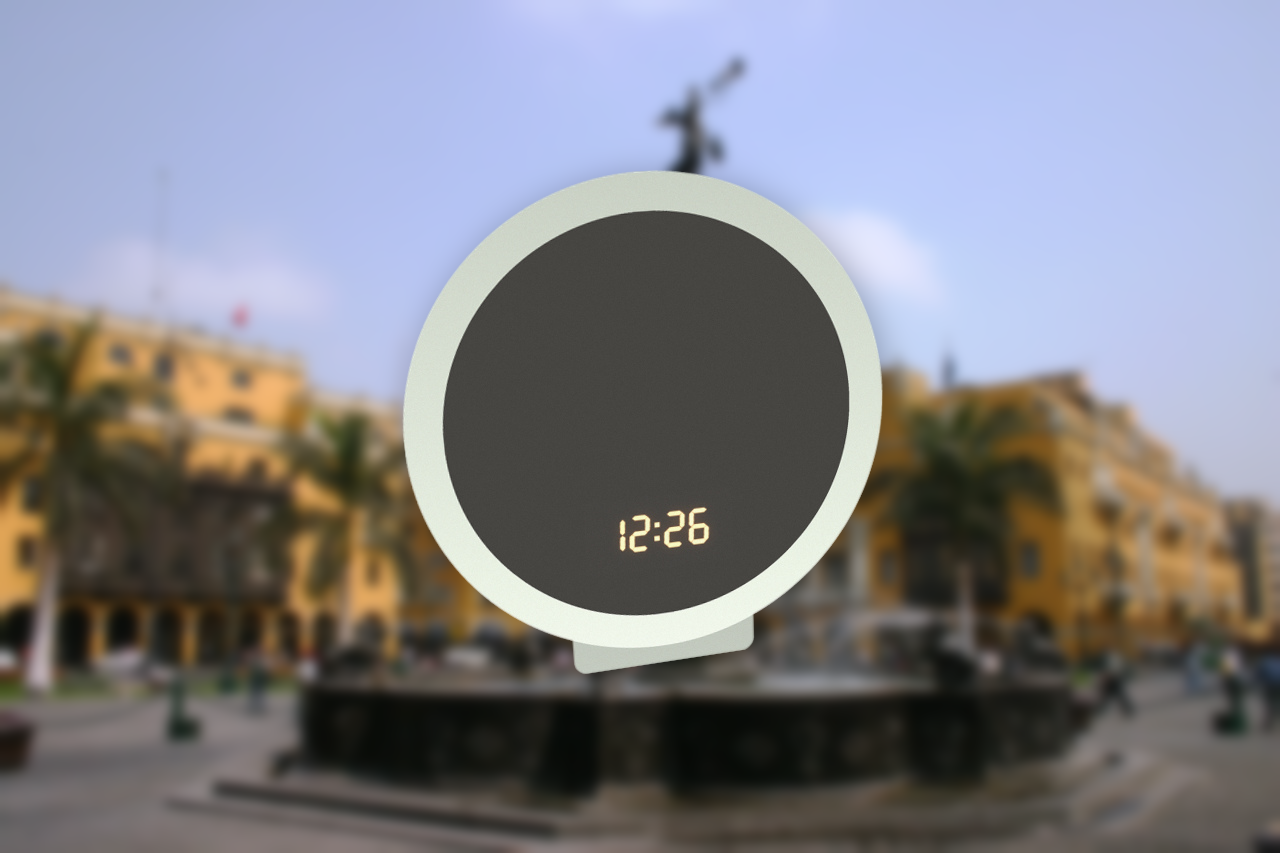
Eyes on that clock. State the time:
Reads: 12:26
